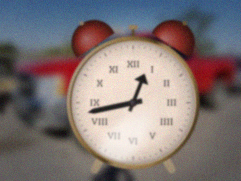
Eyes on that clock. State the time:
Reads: 12:43
